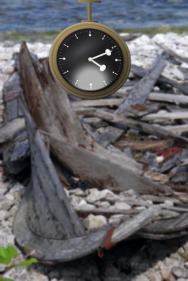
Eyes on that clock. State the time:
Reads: 4:11
